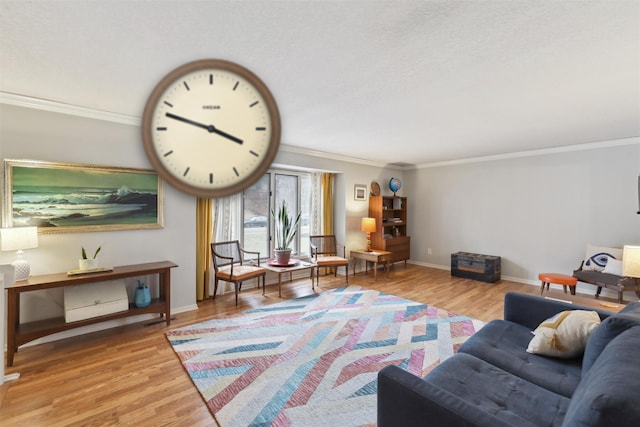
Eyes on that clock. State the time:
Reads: 3:48
